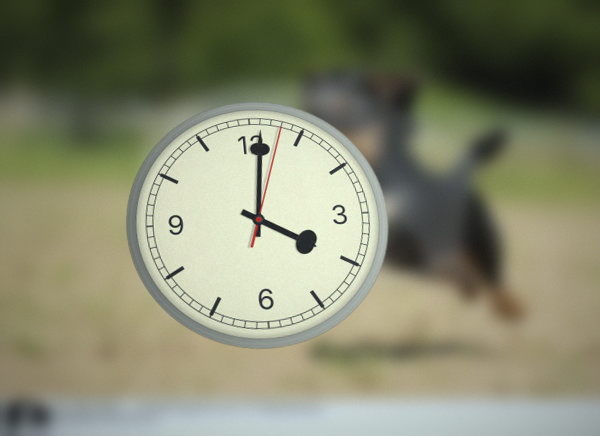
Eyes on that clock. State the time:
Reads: 4:01:03
